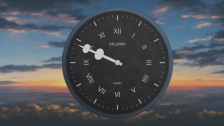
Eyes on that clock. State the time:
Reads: 9:49
